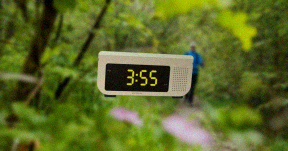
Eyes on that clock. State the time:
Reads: 3:55
